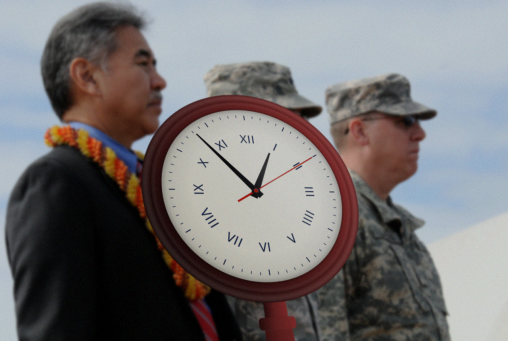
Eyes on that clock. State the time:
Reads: 12:53:10
